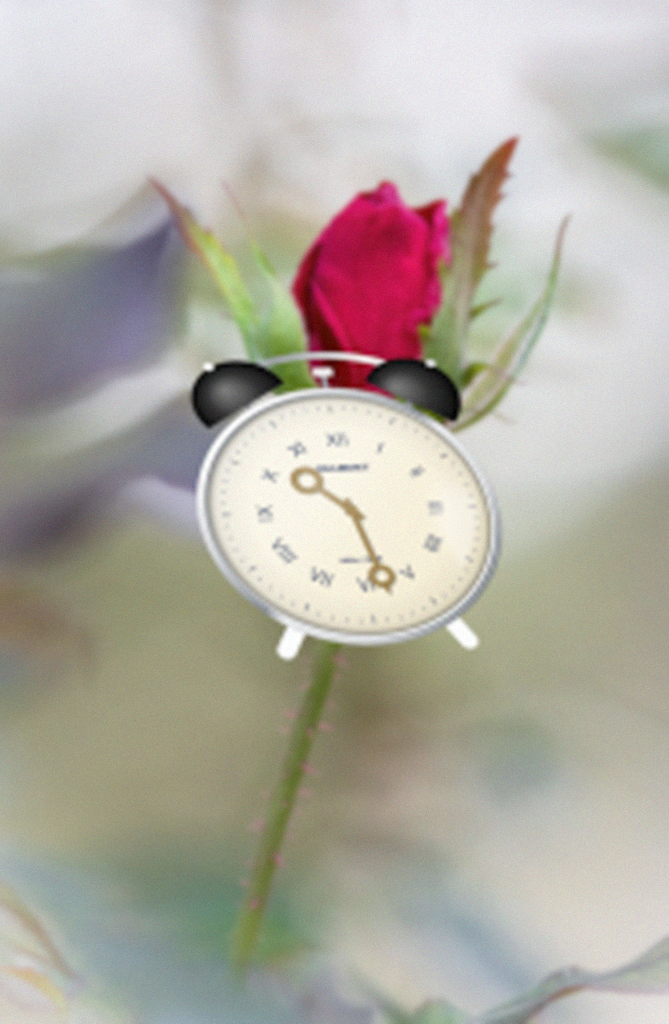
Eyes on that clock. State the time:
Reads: 10:28
